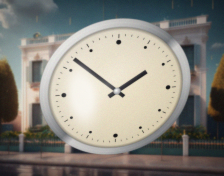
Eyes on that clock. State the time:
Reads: 1:52
